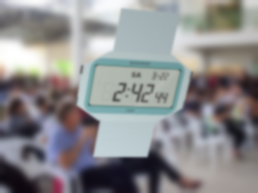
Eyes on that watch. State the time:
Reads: 2:42
